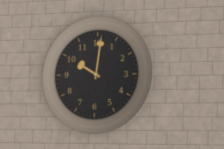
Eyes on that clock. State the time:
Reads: 10:01
